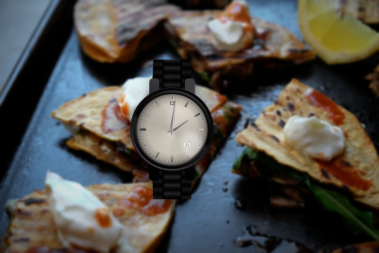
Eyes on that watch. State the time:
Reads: 2:01
